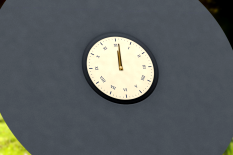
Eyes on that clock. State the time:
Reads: 12:01
